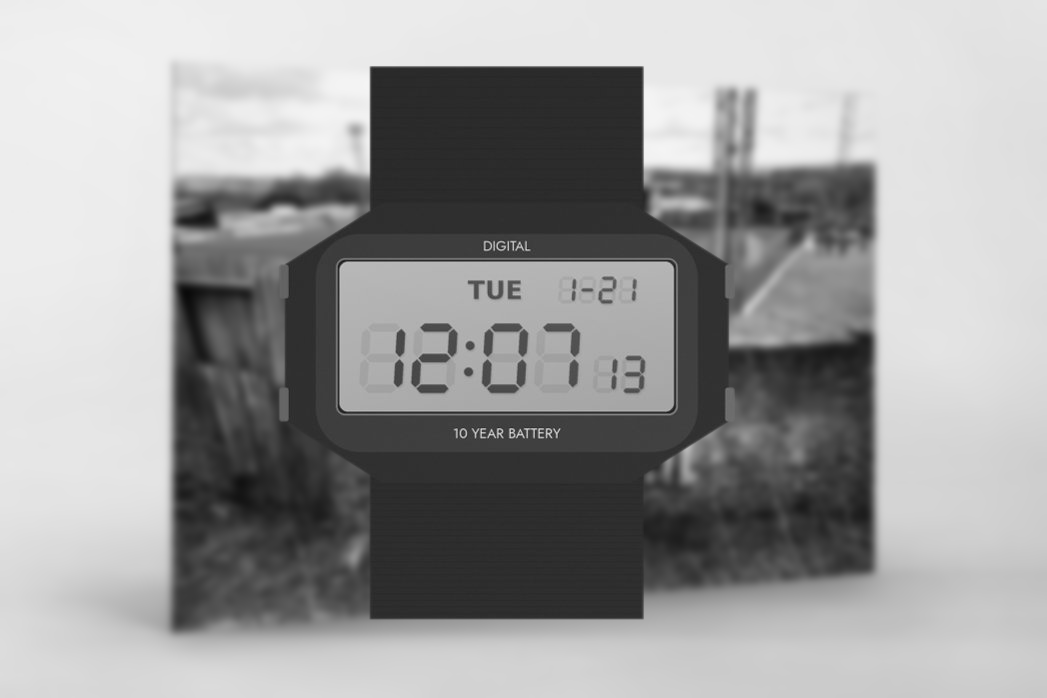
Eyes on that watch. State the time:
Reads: 12:07:13
